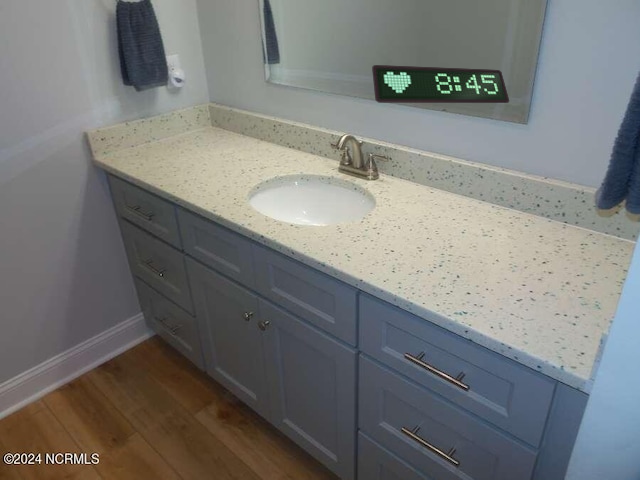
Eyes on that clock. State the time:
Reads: 8:45
